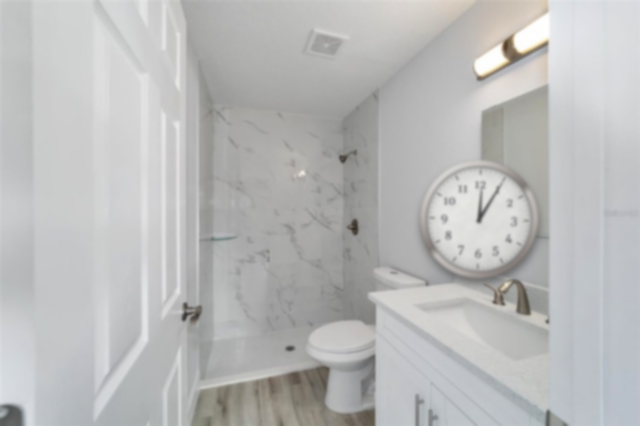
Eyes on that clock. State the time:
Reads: 12:05
